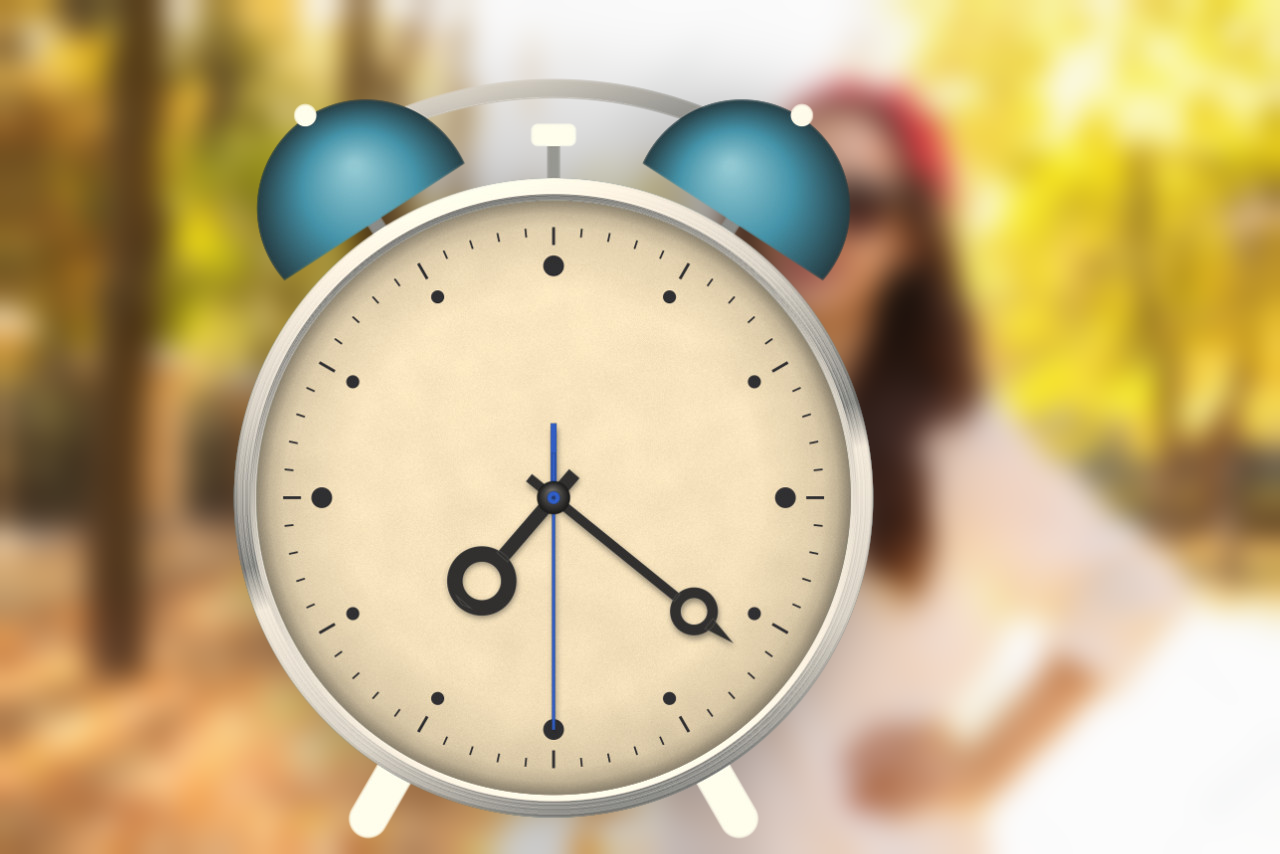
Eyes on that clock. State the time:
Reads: 7:21:30
